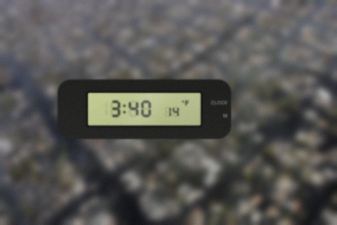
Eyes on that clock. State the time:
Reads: 3:40
